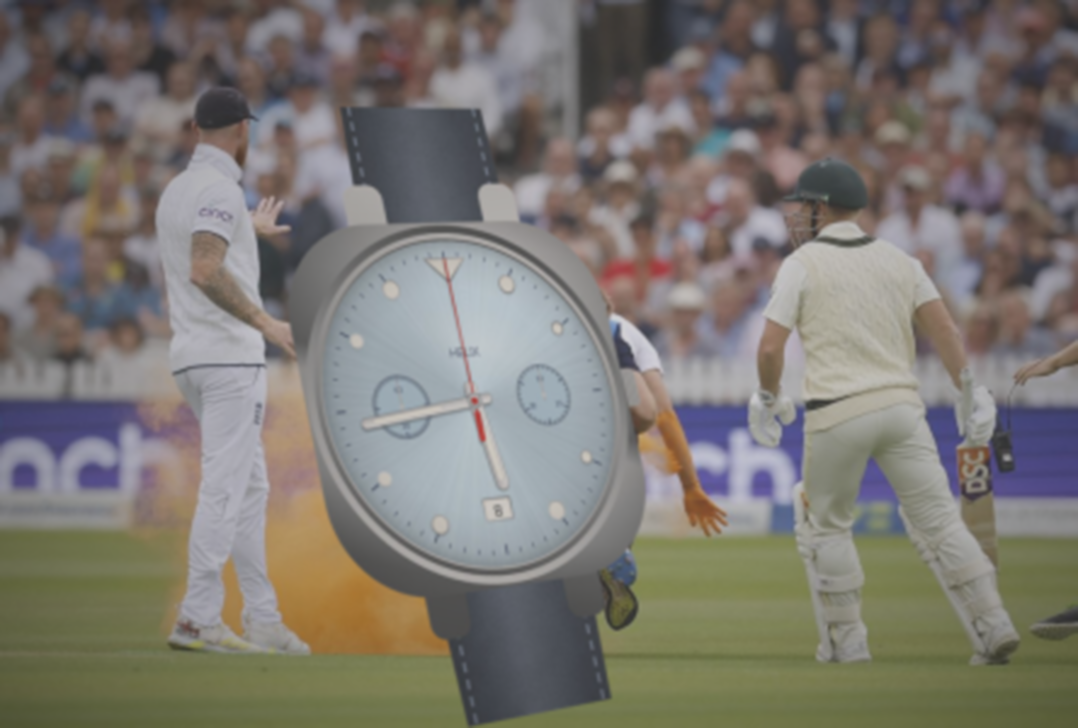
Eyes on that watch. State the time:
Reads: 5:44
